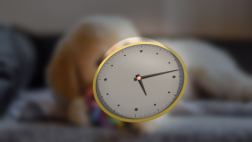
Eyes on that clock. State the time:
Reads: 5:13
